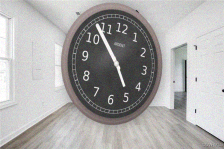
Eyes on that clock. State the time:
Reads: 4:53
